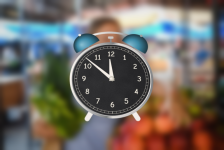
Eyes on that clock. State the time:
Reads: 11:52
